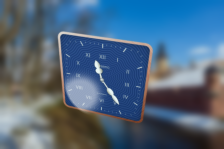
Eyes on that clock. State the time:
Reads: 11:24
